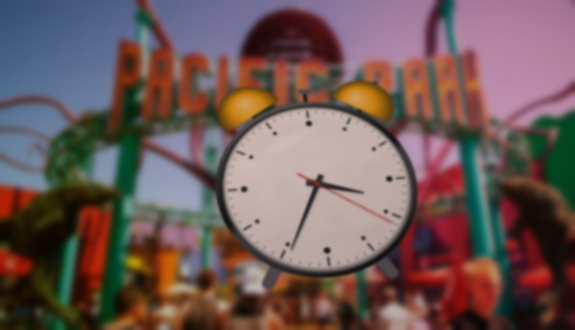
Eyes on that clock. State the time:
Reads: 3:34:21
